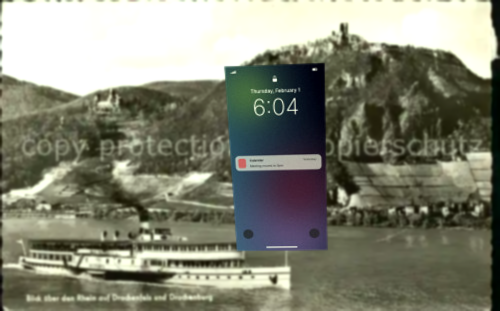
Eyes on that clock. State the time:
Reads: 6:04
